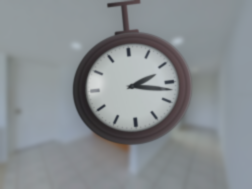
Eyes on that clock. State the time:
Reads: 2:17
